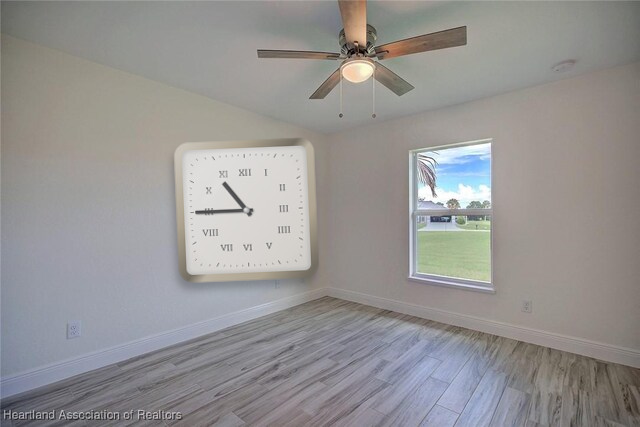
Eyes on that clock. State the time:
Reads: 10:45
